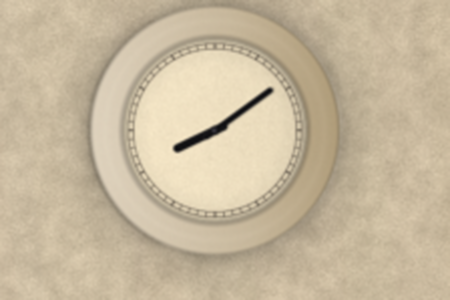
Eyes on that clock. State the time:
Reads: 8:09
